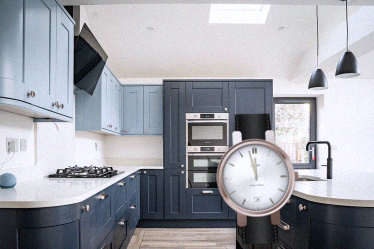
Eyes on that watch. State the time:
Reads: 11:58
